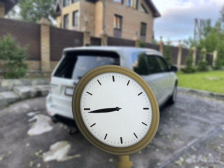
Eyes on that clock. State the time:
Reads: 8:44
